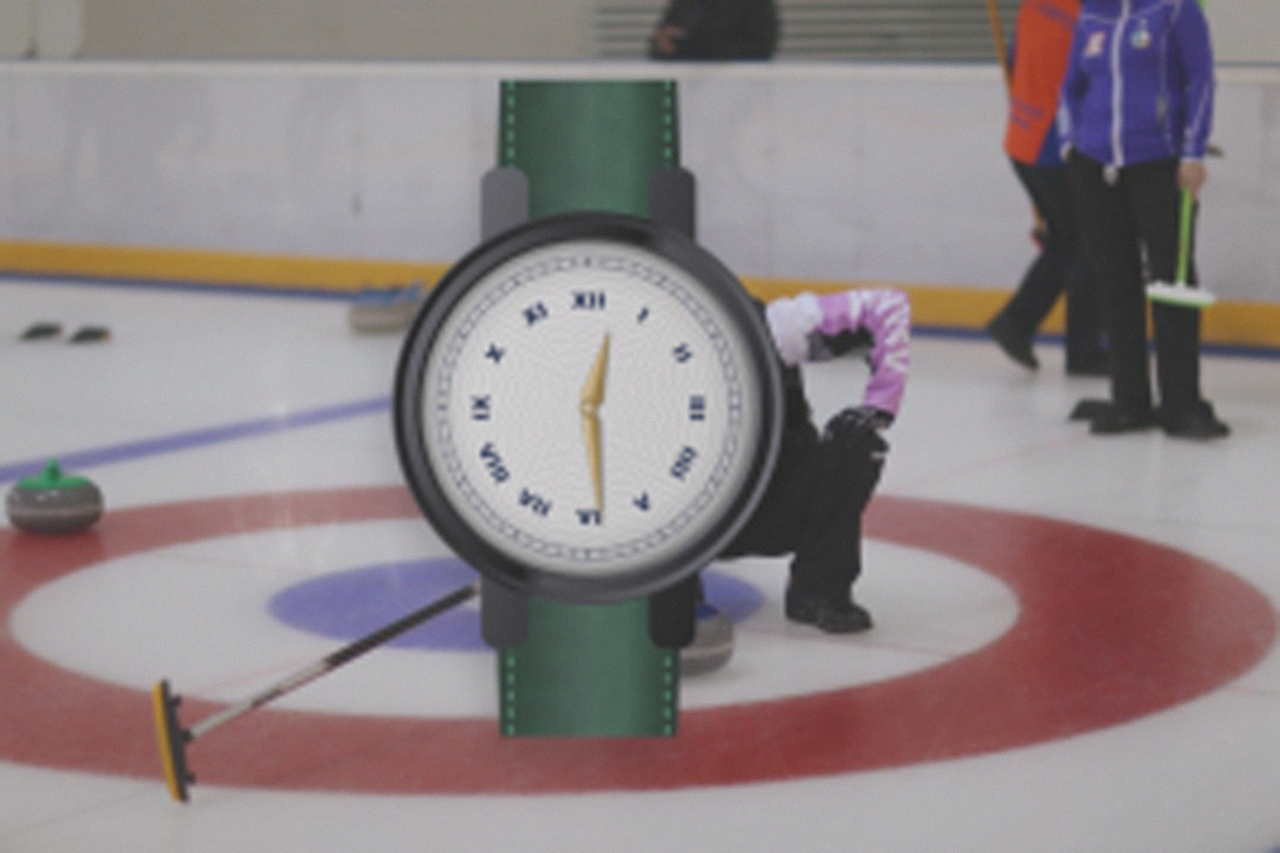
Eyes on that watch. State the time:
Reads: 12:29
